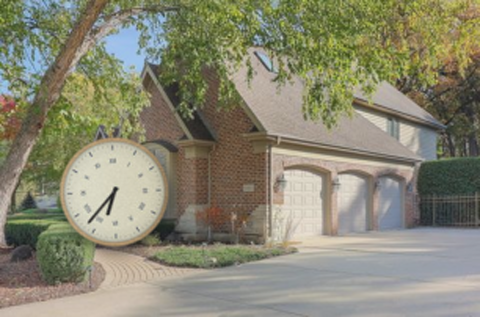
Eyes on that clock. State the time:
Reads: 6:37
